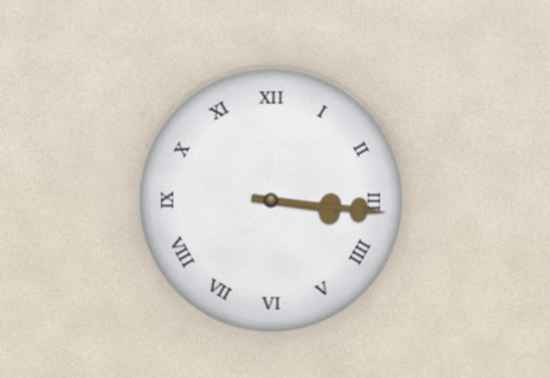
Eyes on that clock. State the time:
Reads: 3:16
